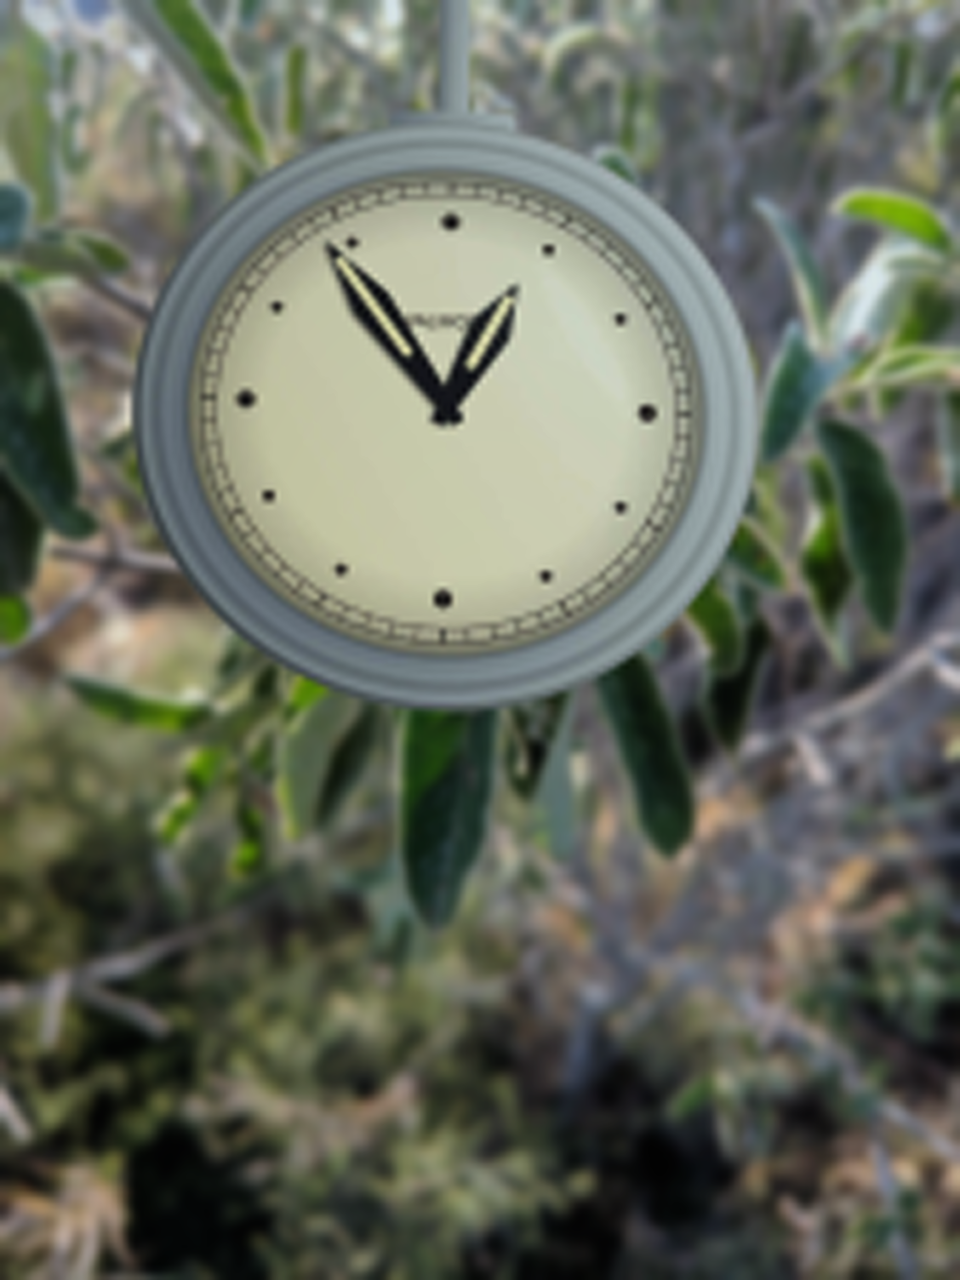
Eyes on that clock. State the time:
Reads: 12:54
